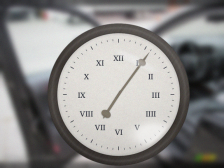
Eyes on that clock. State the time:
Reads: 7:06
